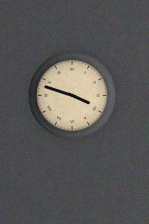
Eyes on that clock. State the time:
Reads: 3:48
